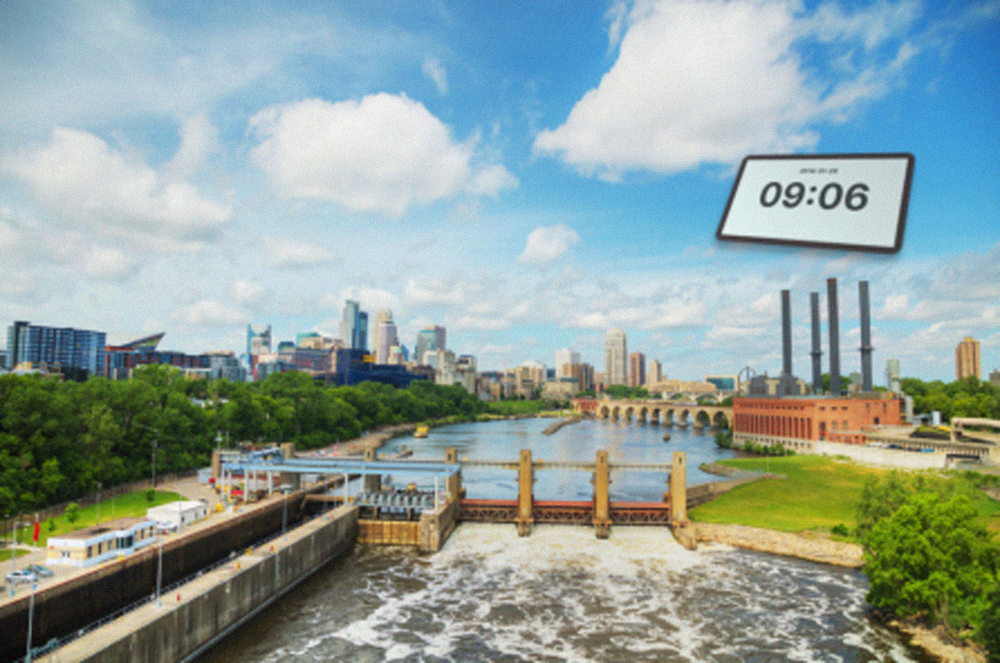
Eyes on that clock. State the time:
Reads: 9:06
